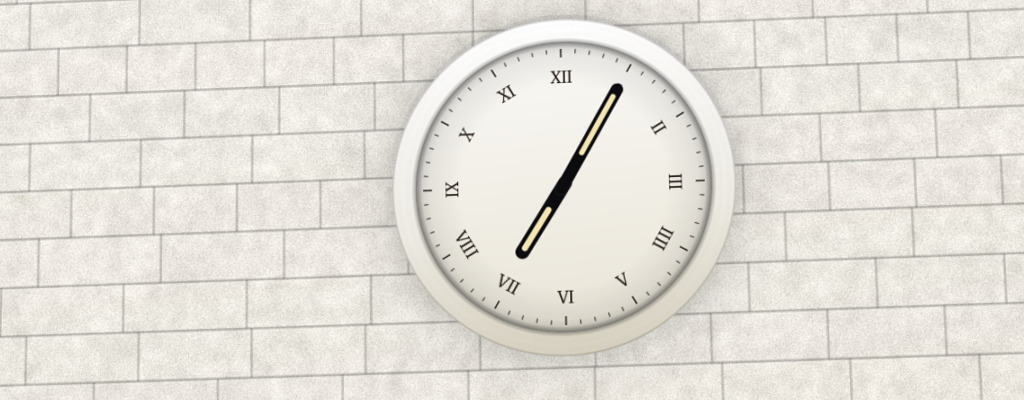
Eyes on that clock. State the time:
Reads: 7:05
